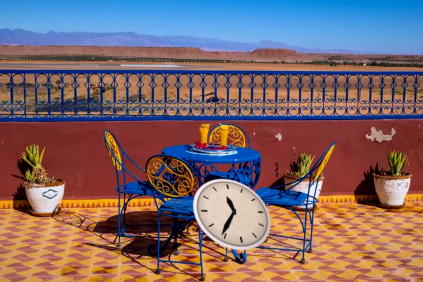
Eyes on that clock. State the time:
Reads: 11:36
